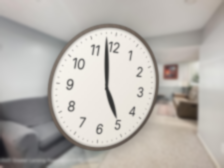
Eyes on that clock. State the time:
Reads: 4:58
